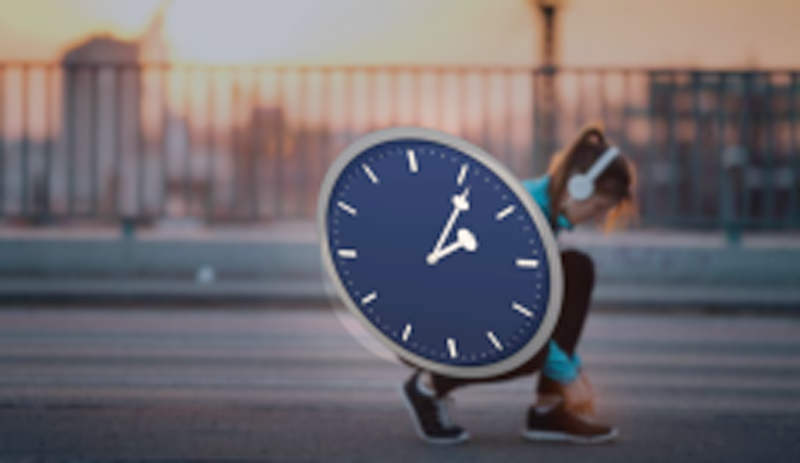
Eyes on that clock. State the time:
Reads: 2:06
